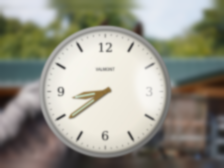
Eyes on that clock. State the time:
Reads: 8:39
